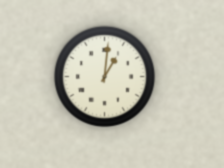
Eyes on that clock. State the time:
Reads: 1:01
